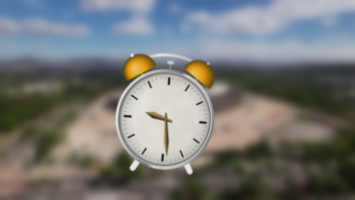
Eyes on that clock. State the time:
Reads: 9:29
